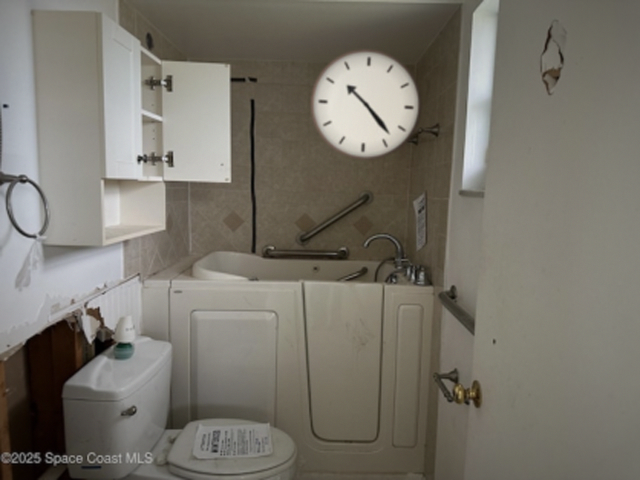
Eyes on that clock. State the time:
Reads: 10:23
